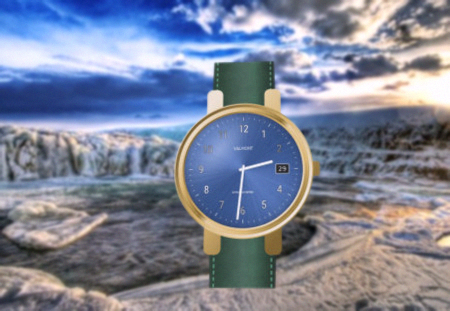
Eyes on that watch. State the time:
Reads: 2:31
